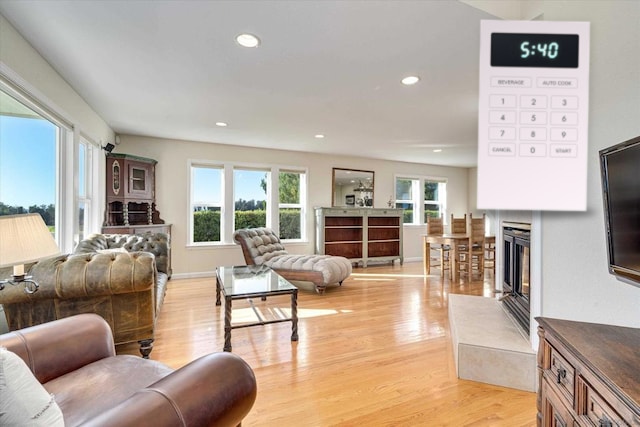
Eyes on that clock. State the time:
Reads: 5:40
